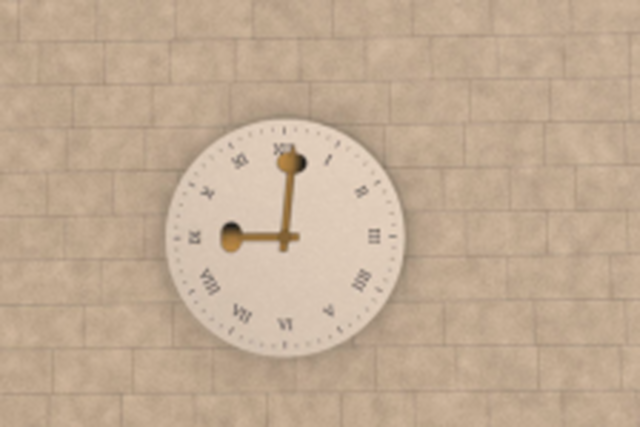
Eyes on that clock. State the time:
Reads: 9:01
